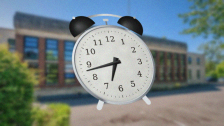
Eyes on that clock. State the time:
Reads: 6:43
